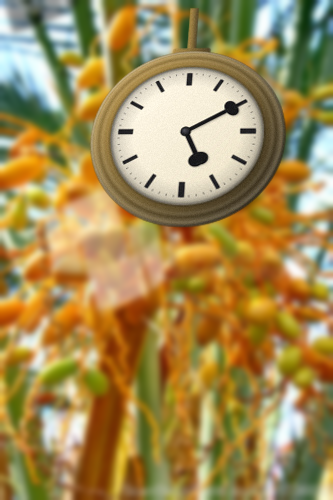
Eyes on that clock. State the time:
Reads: 5:10
